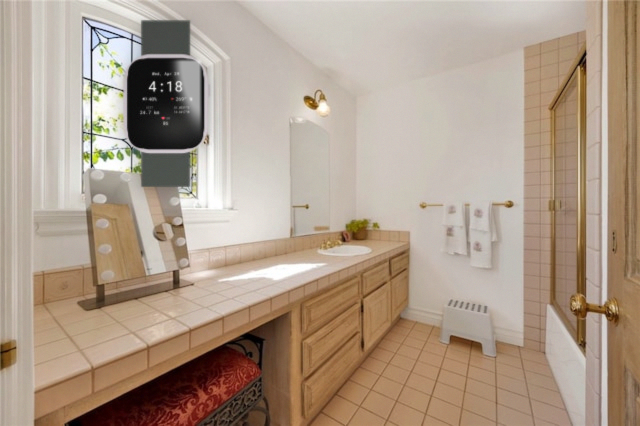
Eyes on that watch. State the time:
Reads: 4:18
